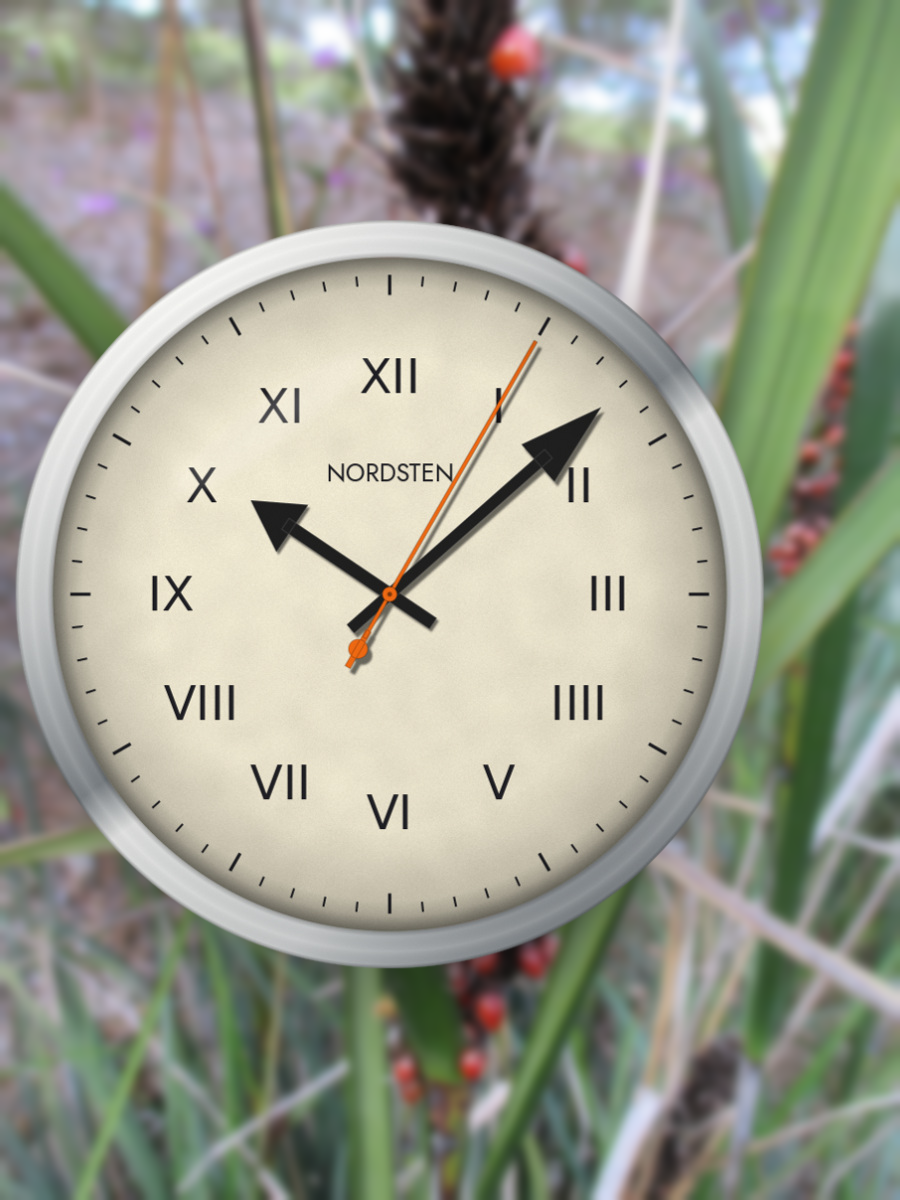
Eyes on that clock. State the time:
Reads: 10:08:05
